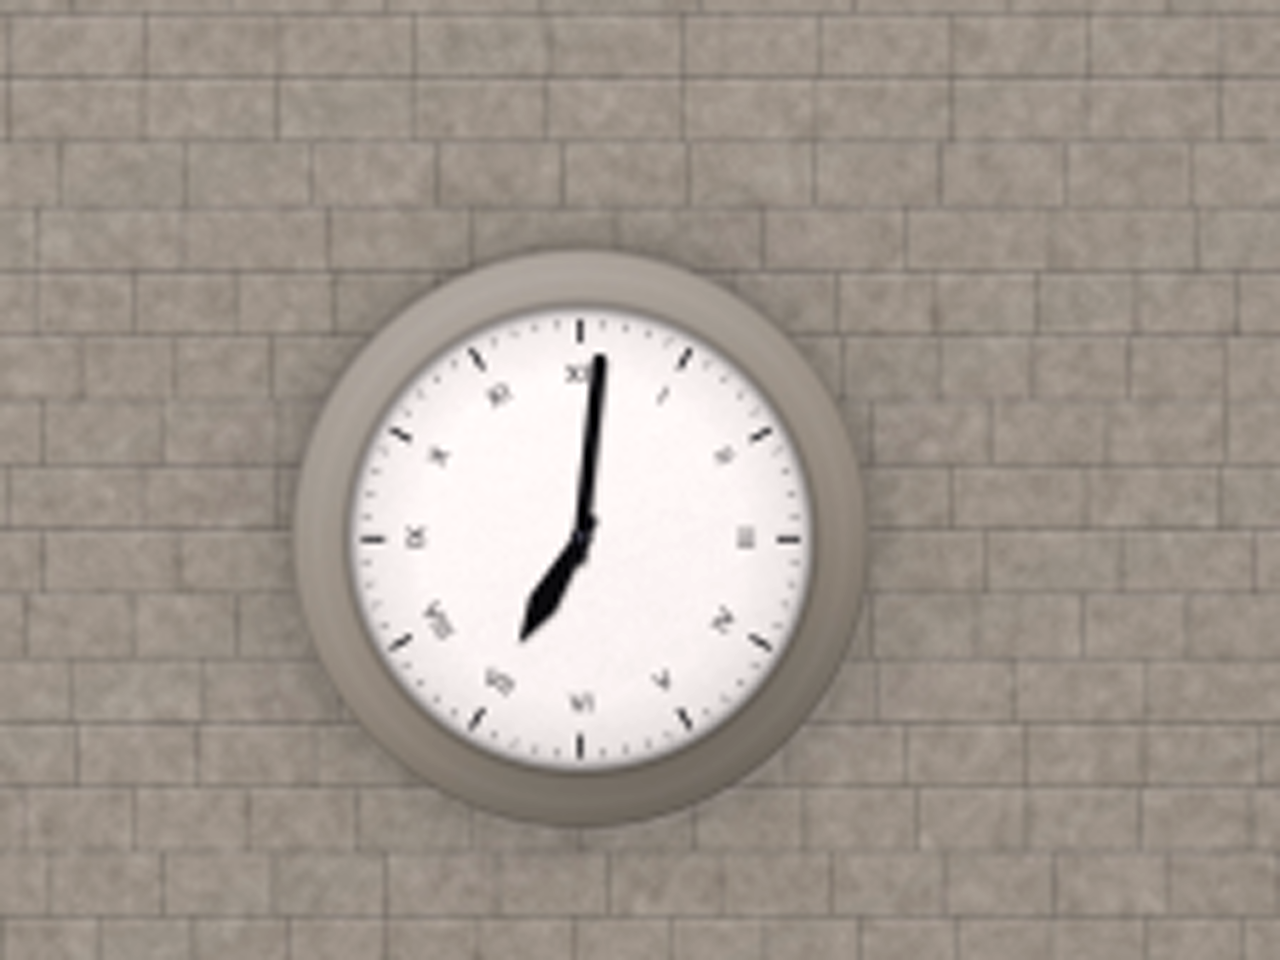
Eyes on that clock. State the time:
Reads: 7:01
